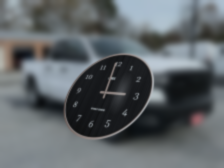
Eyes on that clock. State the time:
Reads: 2:59
